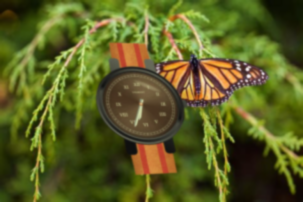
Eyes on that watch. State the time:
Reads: 6:34
